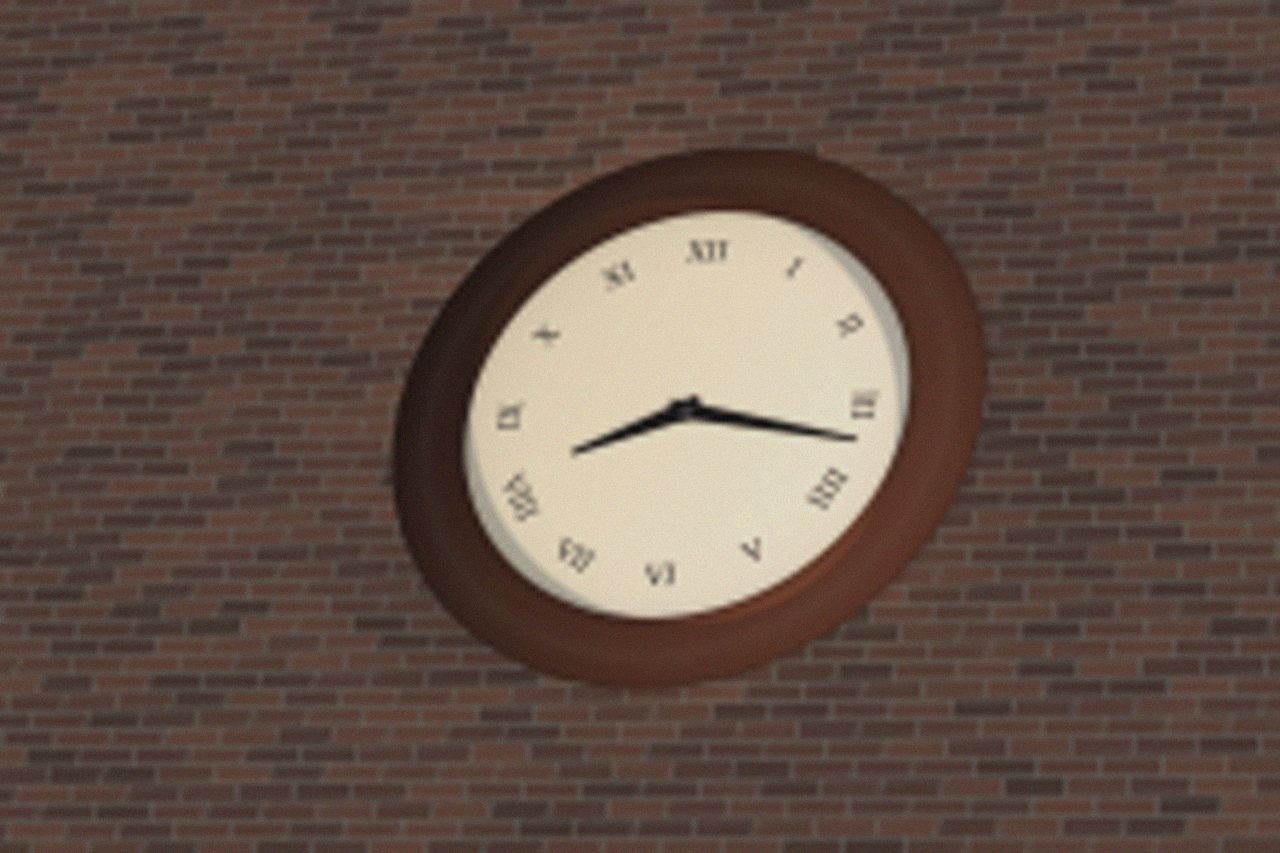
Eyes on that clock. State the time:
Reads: 8:17
